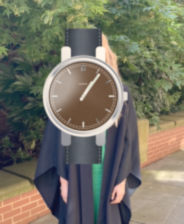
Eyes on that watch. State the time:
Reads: 1:06
